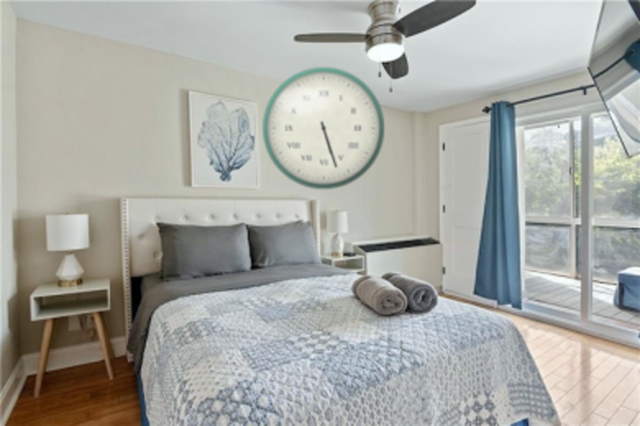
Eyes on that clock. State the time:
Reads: 5:27
